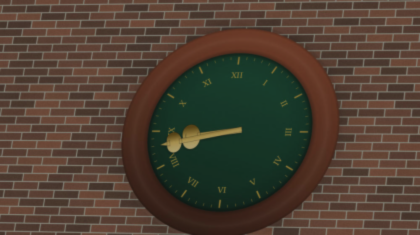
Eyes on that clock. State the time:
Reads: 8:43
